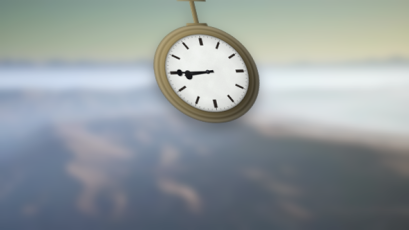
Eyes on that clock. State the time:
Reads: 8:45
